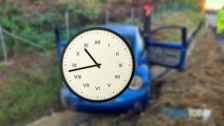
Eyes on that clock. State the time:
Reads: 10:43
